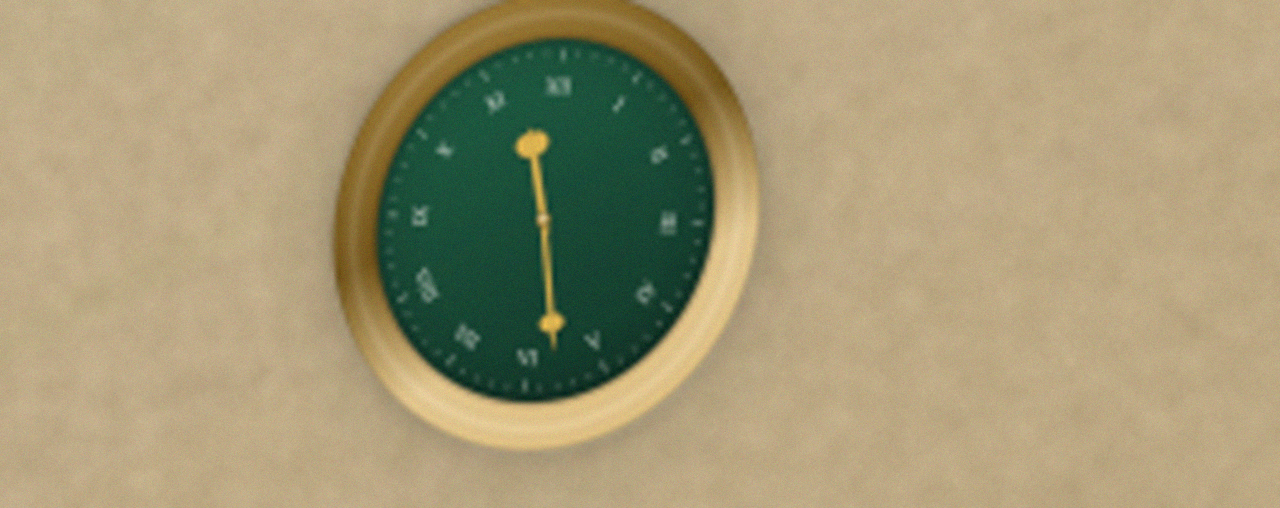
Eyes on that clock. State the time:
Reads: 11:28
